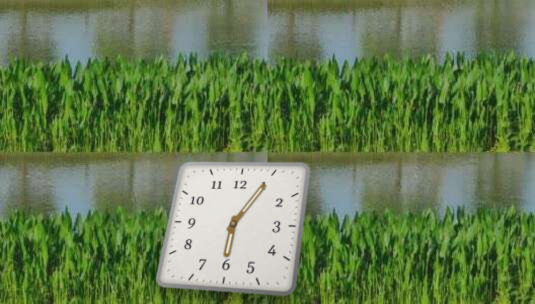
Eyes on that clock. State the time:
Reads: 6:05
